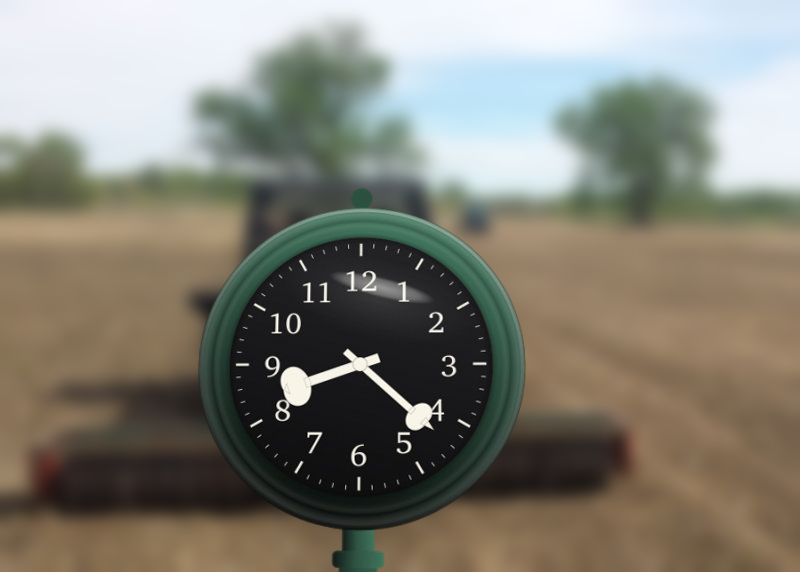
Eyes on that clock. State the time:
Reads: 8:22
